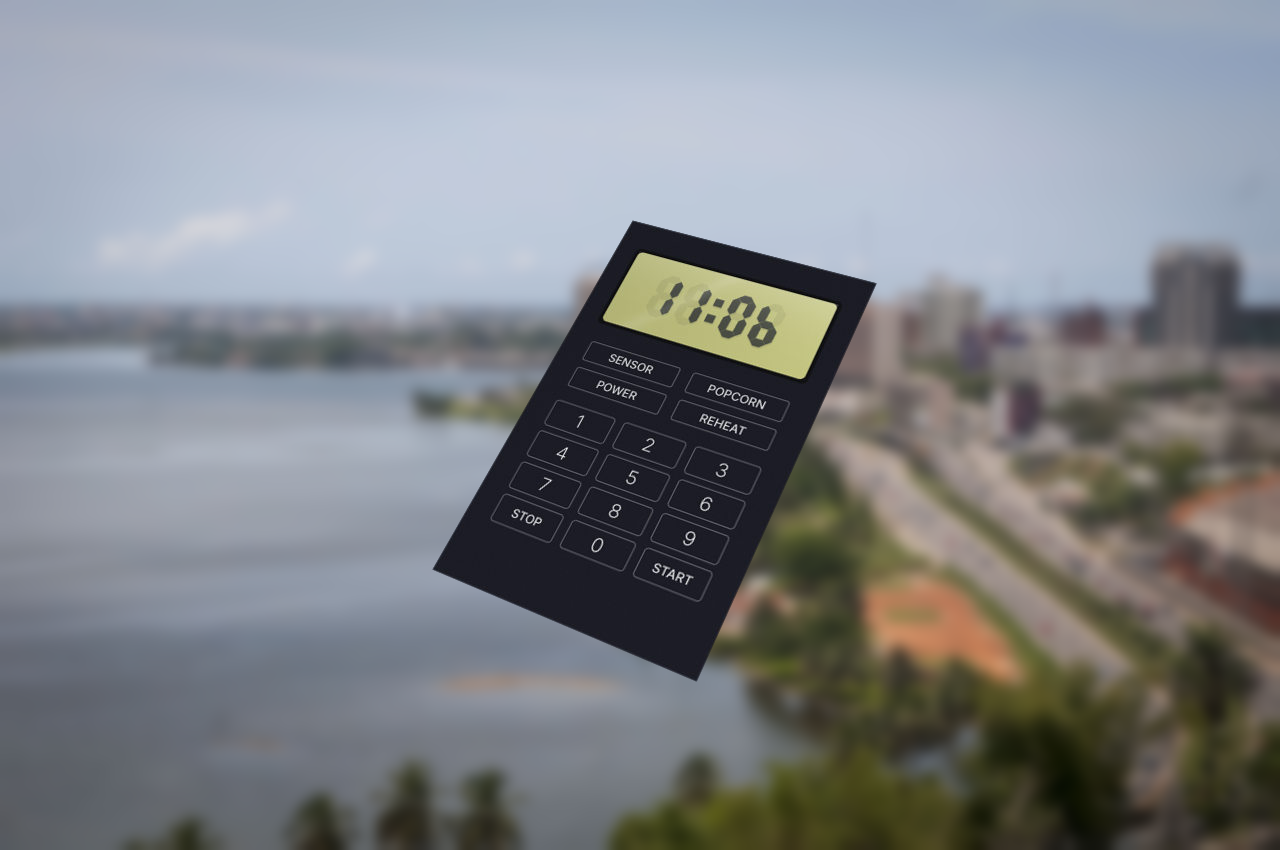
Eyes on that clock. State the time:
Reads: 11:06
